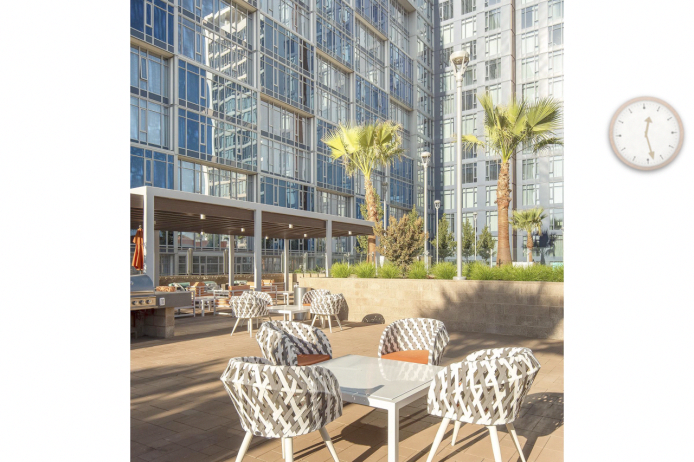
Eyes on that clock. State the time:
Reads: 12:28
